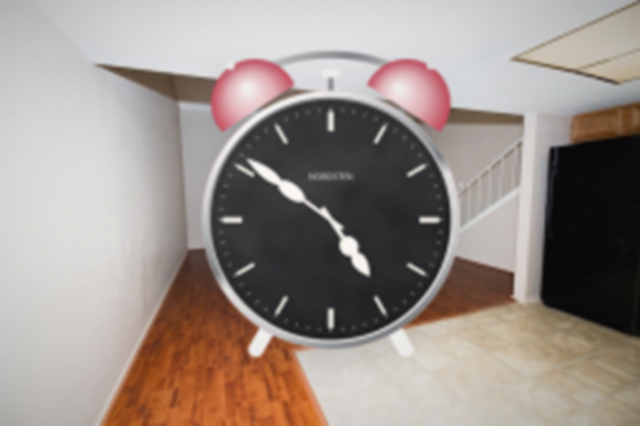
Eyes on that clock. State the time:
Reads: 4:51
